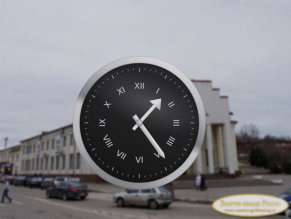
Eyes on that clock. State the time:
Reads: 1:24
